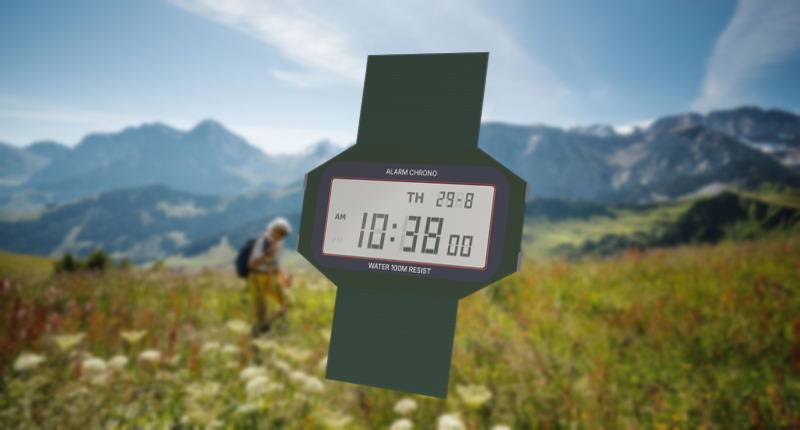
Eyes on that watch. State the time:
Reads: 10:38:00
